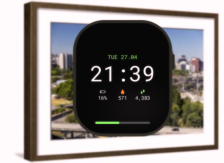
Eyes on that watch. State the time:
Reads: 21:39
